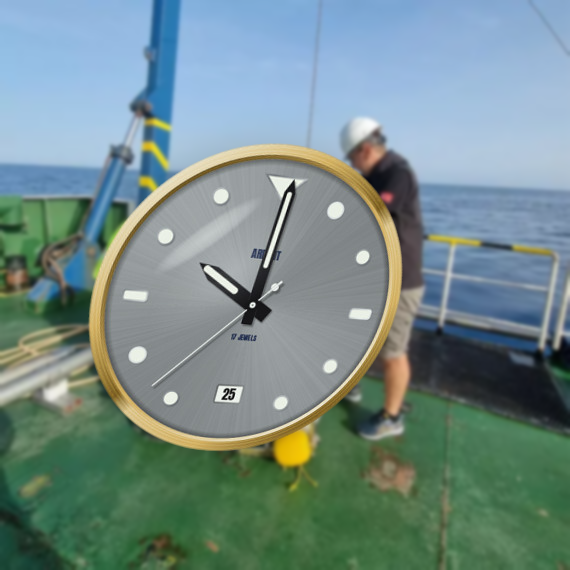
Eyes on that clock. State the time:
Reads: 10:00:37
